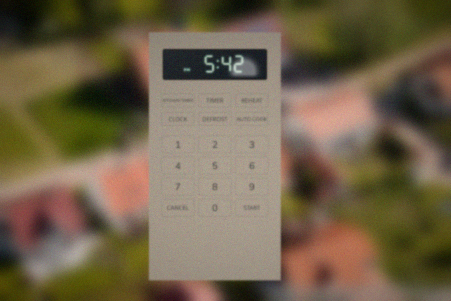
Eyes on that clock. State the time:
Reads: 5:42
